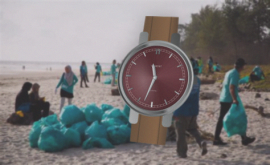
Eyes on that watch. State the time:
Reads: 11:33
